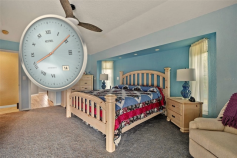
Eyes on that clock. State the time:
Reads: 8:09
